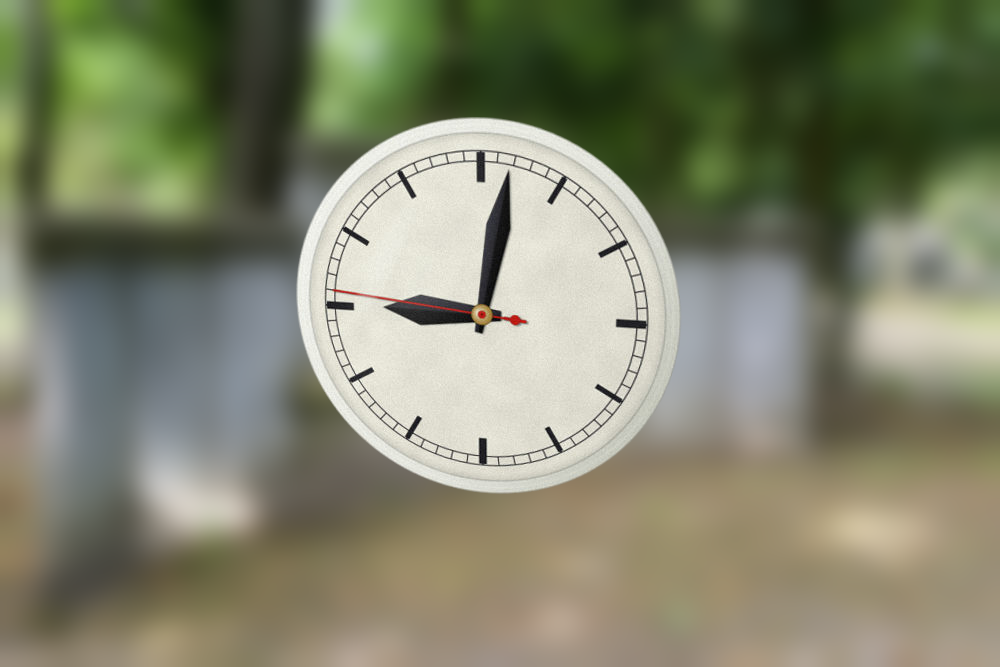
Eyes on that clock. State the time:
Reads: 9:01:46
